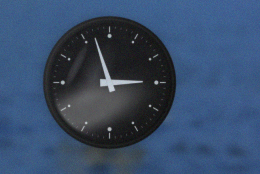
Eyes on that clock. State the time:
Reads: 2:57
